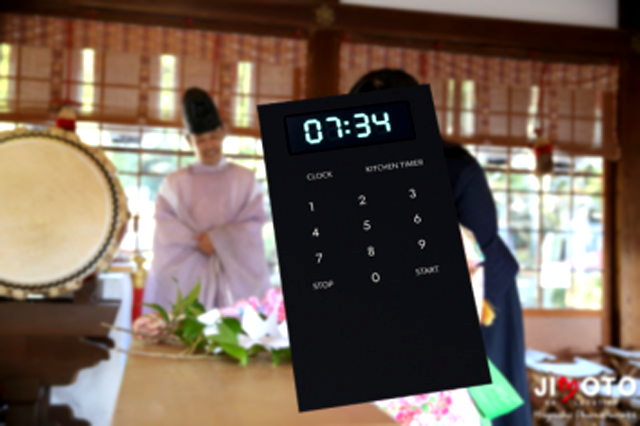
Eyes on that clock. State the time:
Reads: 7:34
